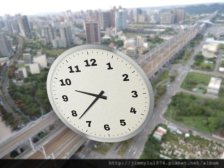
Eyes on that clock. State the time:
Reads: 9:38
